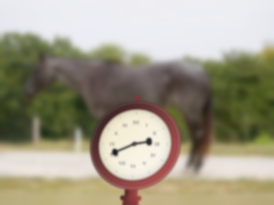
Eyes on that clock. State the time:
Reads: 2:41
